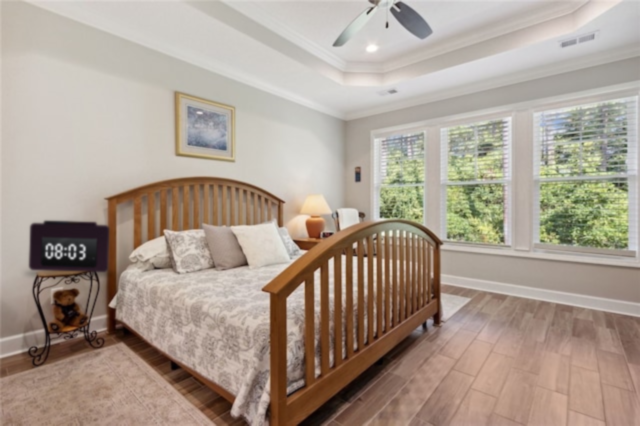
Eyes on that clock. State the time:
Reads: 8:03
